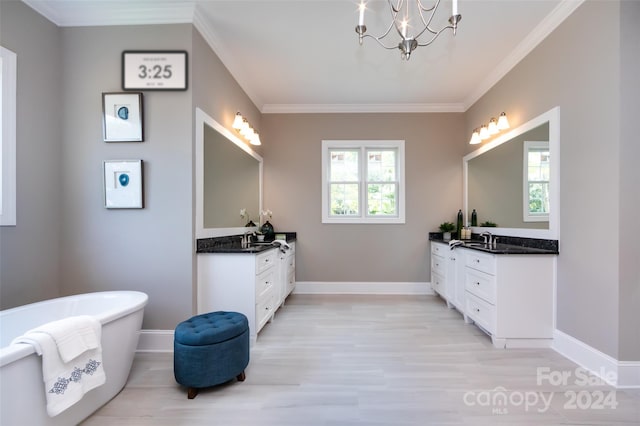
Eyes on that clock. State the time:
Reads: 3:25
